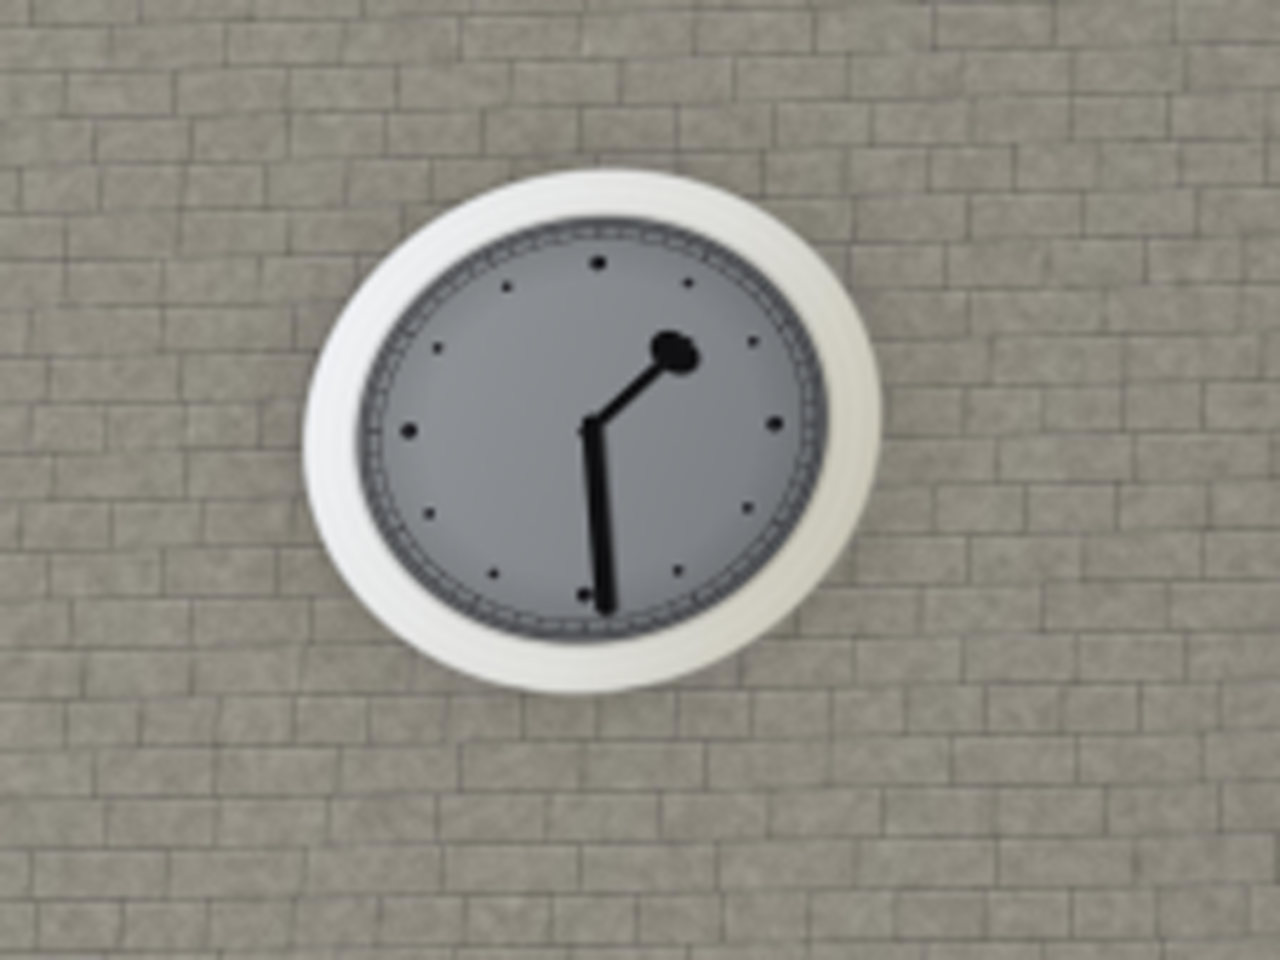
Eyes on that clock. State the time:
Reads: 1:29
